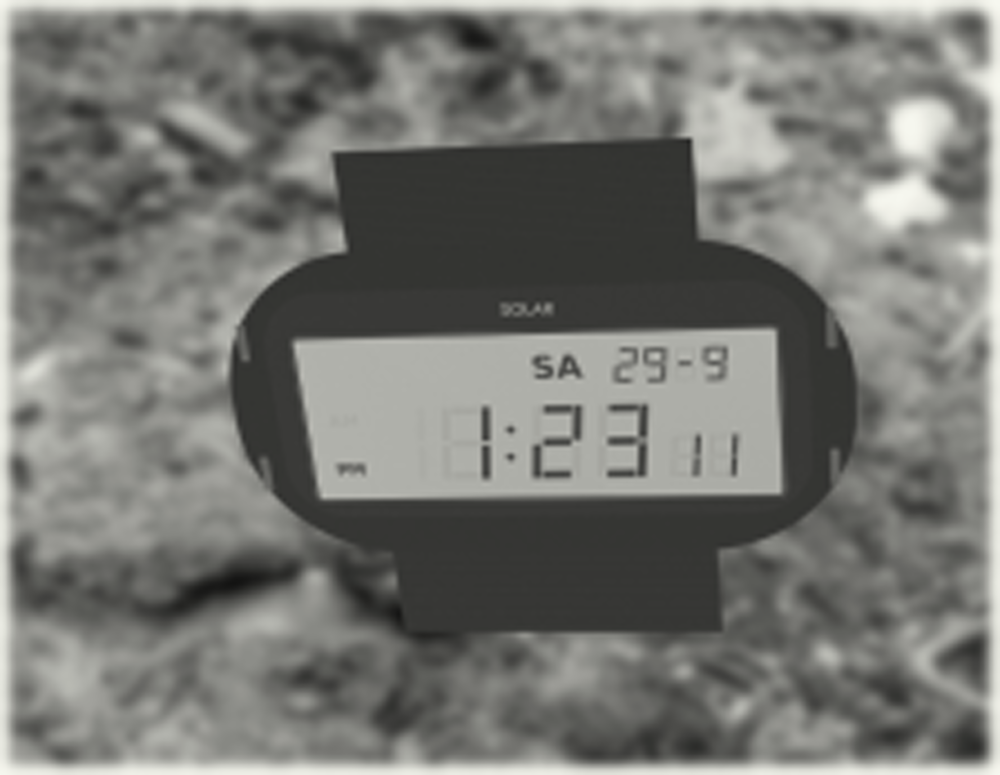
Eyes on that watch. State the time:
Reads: 1:23:11
